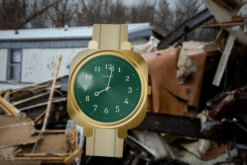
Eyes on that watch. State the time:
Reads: 8:02
